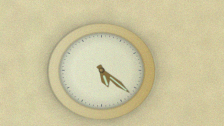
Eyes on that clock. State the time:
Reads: 5:22
